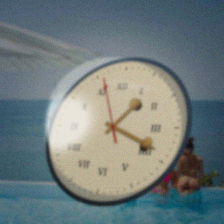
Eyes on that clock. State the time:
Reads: 1:18:56
